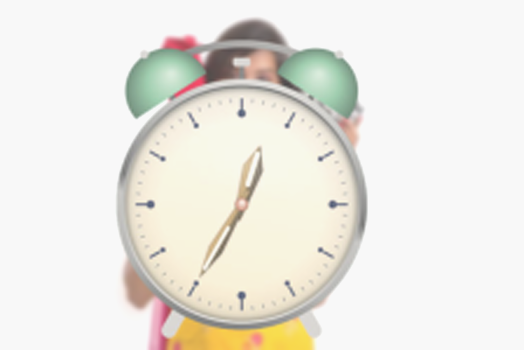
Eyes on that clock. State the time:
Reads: 12:35
